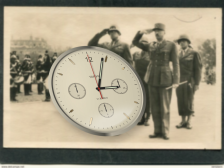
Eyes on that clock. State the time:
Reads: 3:04
